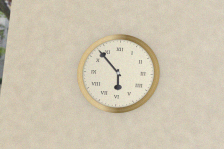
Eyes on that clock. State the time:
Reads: 5:53
